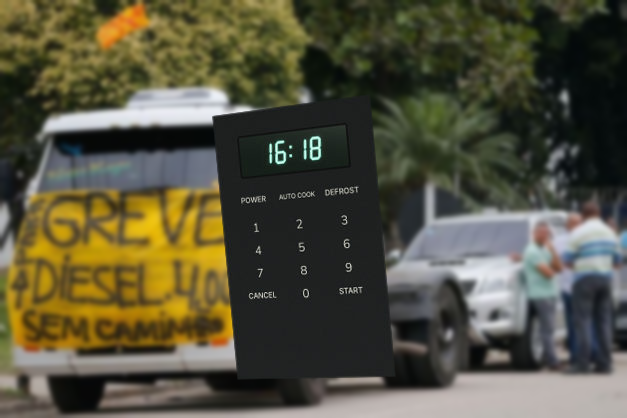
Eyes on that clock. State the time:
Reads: 16:18
